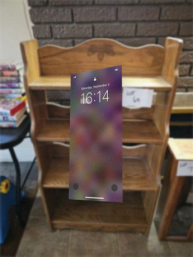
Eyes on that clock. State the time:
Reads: 16:14
